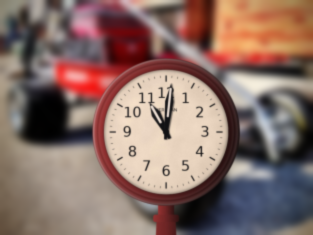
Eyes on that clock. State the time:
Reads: 11:01
